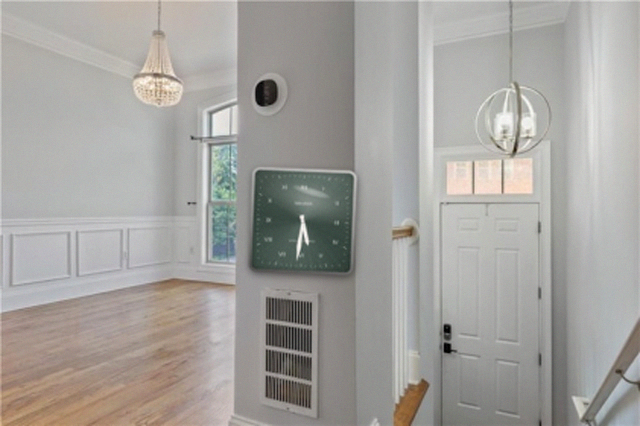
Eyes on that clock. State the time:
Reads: 5:31
